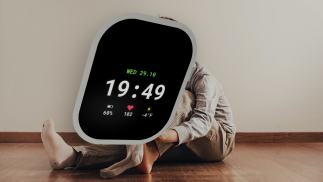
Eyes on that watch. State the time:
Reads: 19:49
